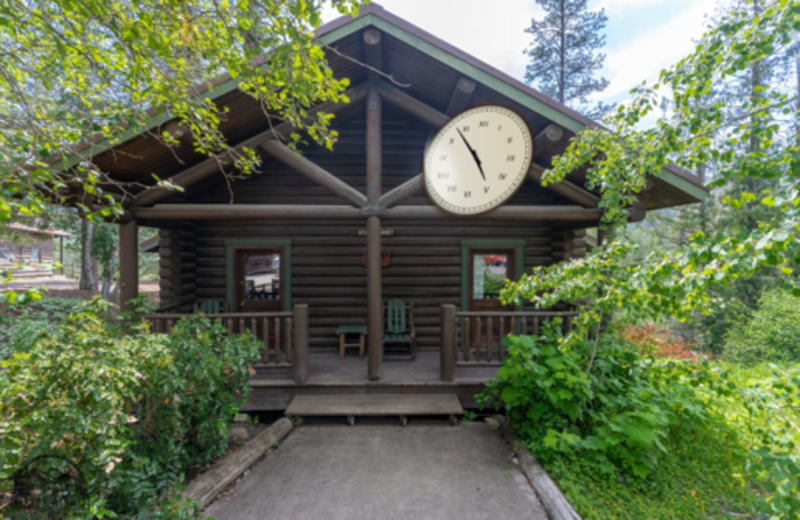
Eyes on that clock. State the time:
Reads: 4:53
